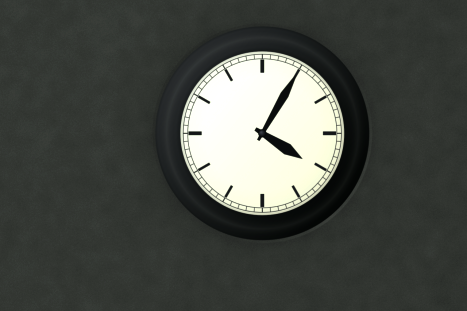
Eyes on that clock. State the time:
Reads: 4:05
